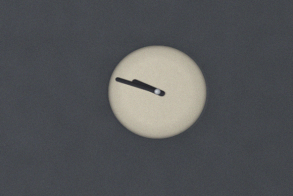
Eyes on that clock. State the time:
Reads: 9:48
